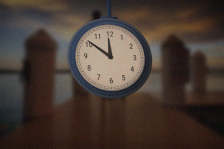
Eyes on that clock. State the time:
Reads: 11:51
